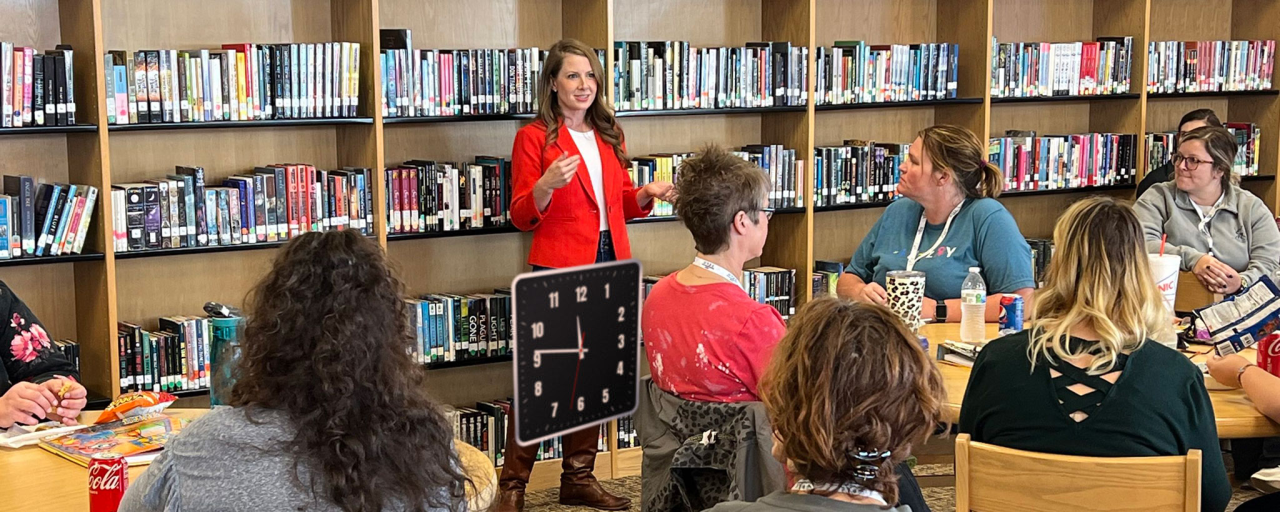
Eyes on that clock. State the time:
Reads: 11:46:32
